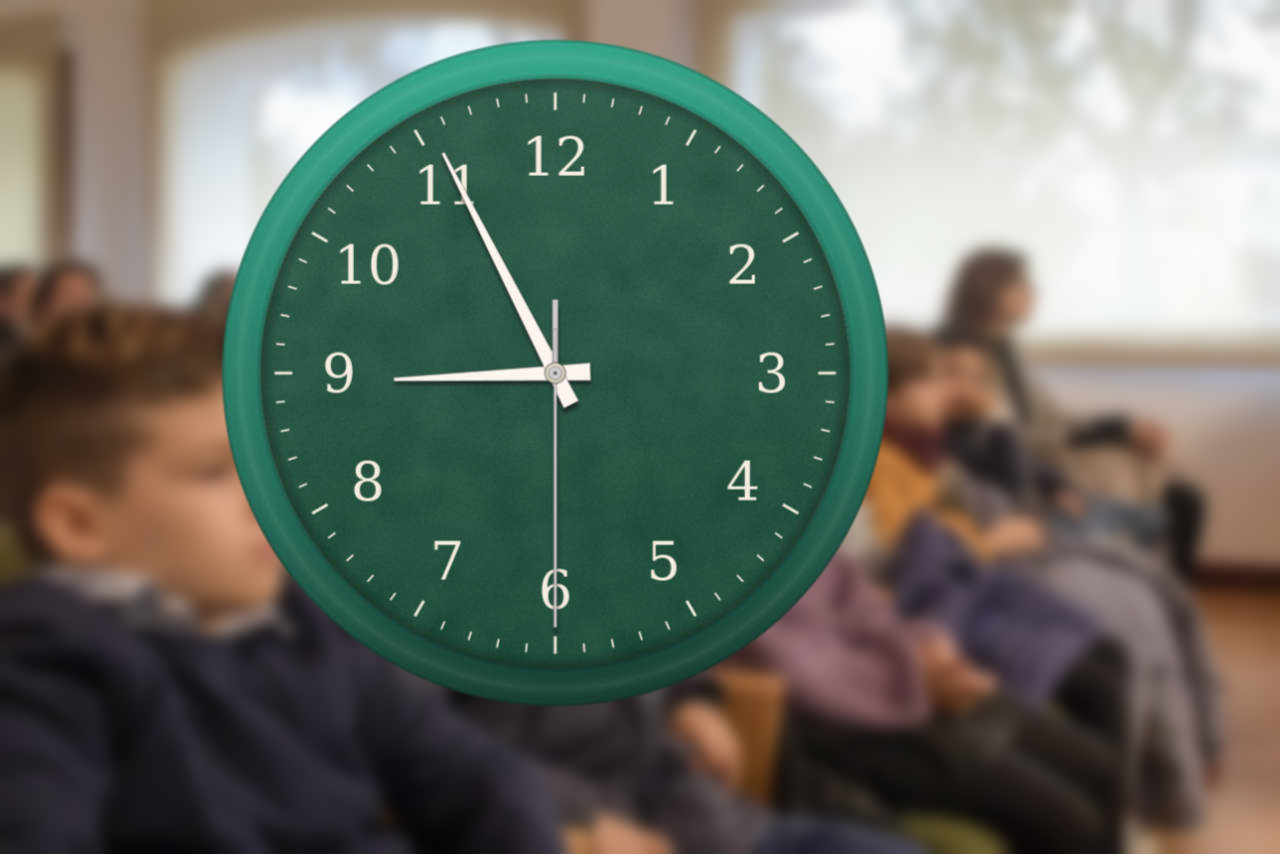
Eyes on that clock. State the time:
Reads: 8:55:30
